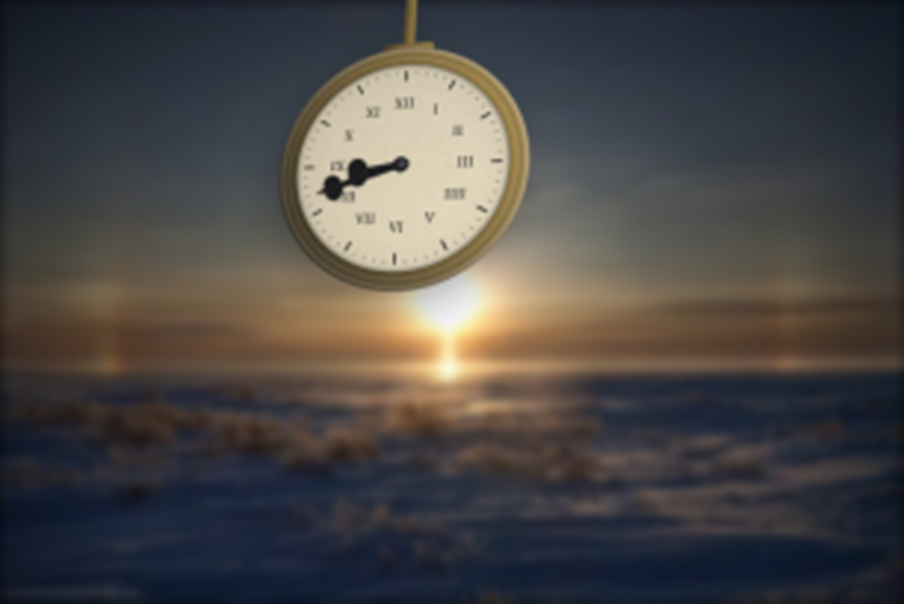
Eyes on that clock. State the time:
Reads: 8:42
